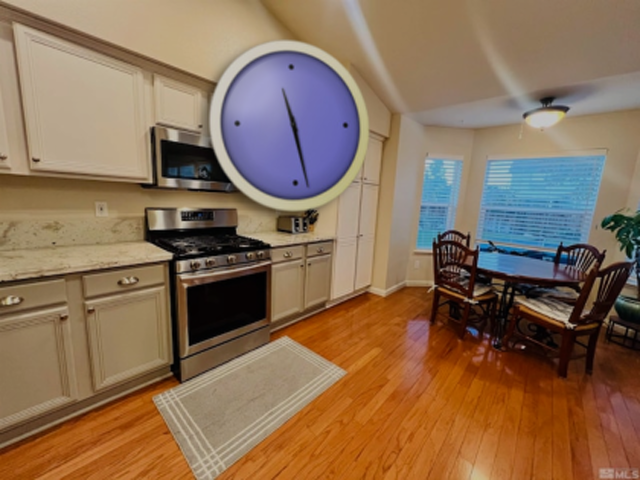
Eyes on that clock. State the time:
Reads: 11:28
